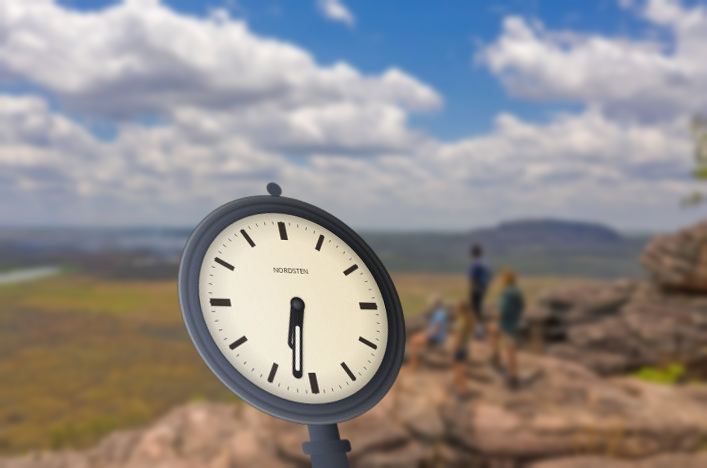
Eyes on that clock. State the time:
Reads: 6:32
